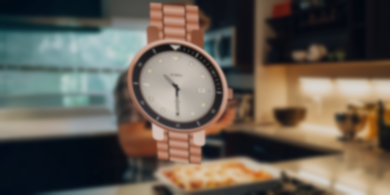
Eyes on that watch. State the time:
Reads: 10:30
